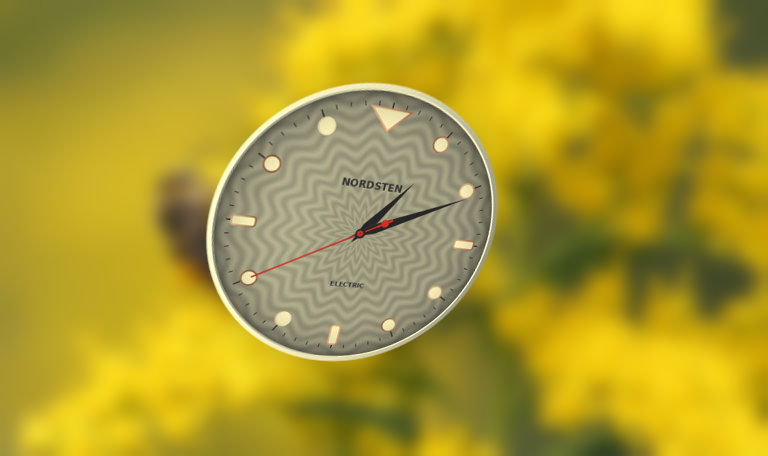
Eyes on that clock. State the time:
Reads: 1:10:40
